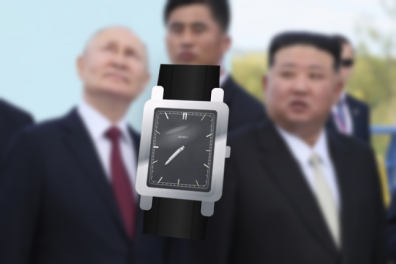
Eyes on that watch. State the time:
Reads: 7:37
